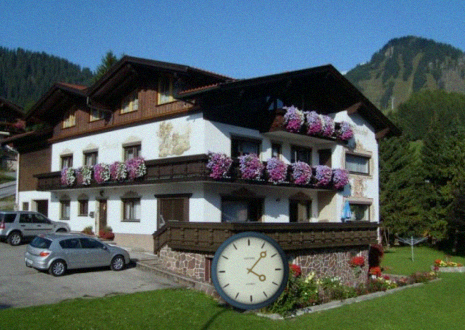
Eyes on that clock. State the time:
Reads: 4:07
